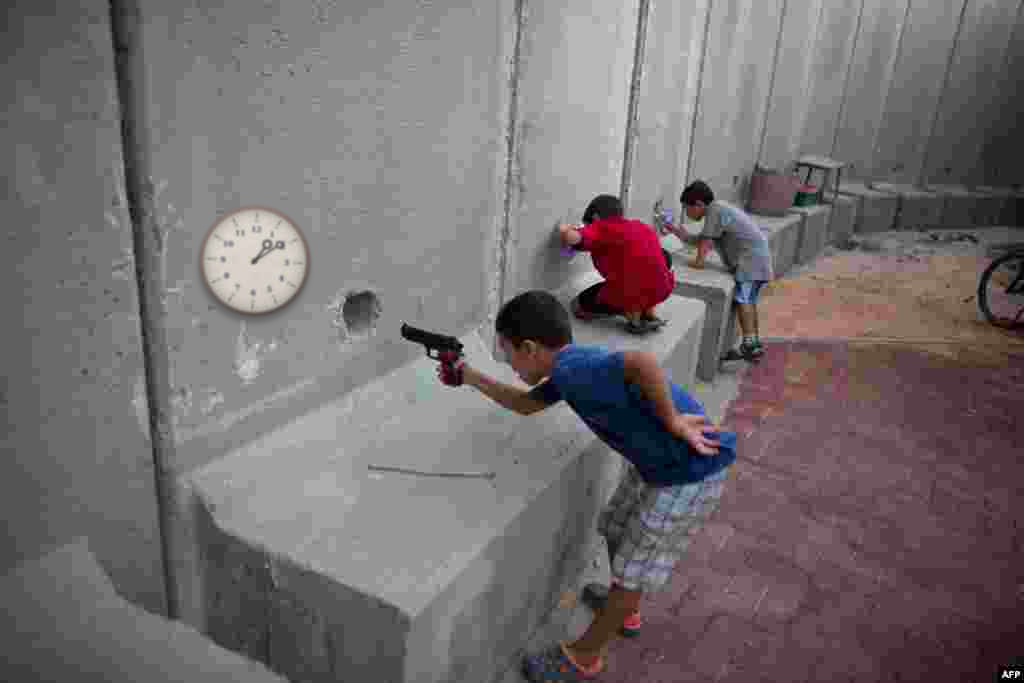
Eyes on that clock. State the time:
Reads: 1:09
